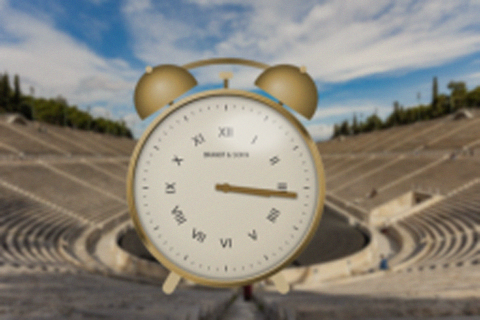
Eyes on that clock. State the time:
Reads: 3:16
